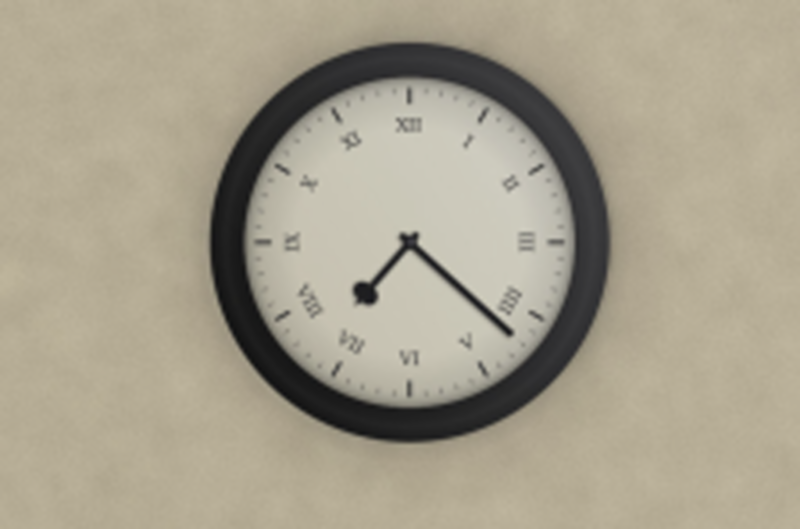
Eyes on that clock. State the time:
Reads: 7:22
